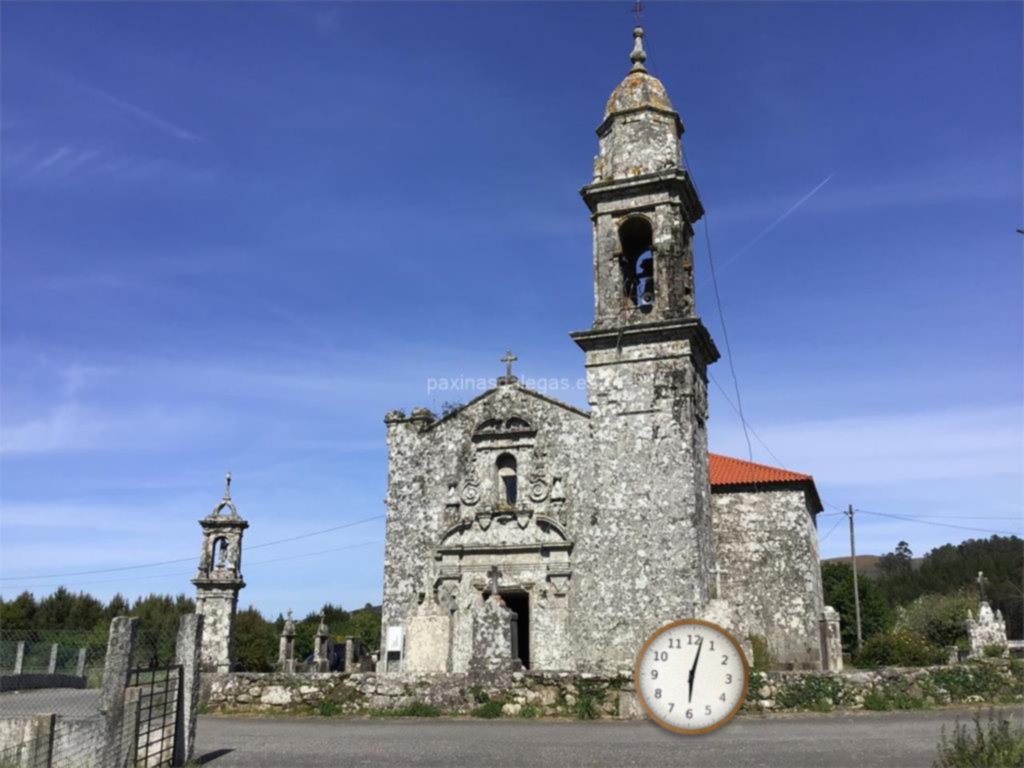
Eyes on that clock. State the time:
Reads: 6:02
